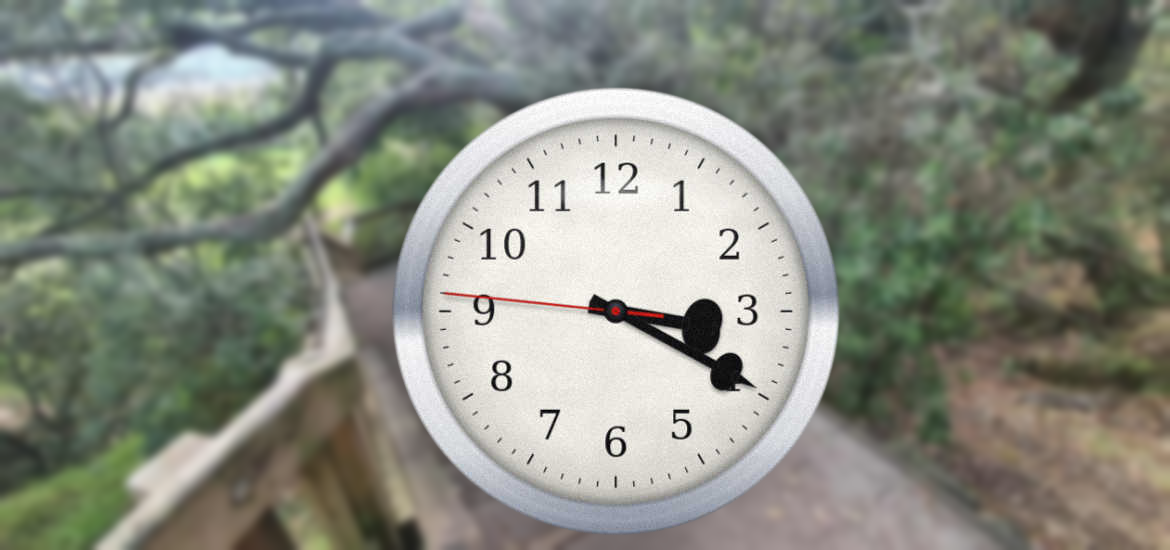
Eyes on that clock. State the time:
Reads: 3:19:46
